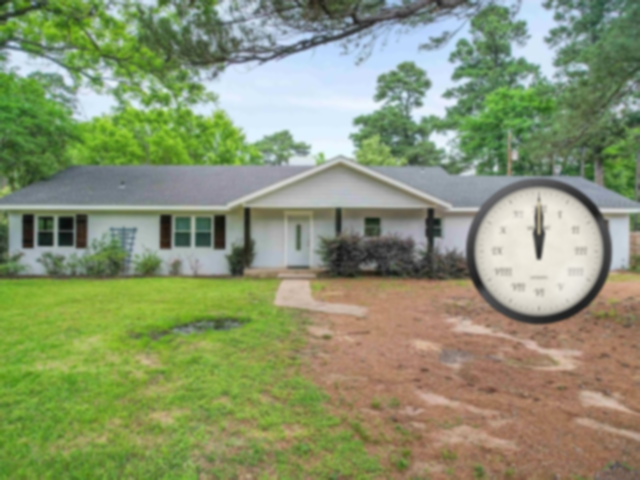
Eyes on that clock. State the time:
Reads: 12:00
